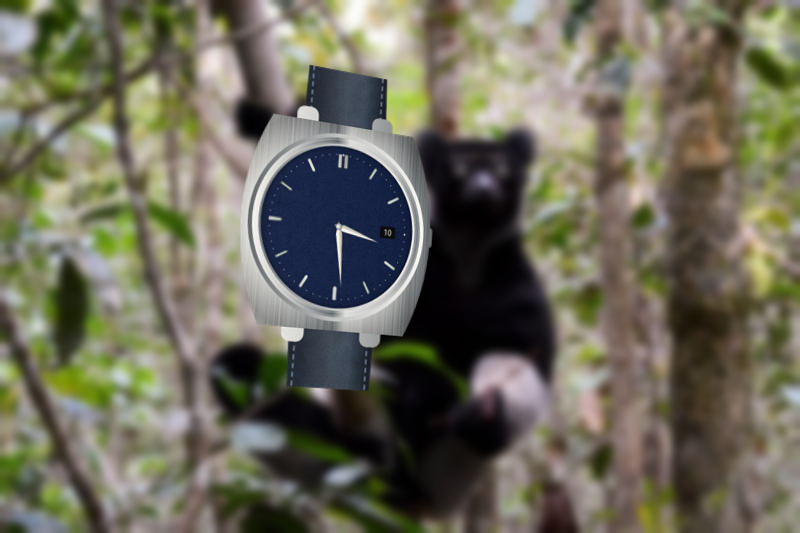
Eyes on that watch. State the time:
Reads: 3:29
